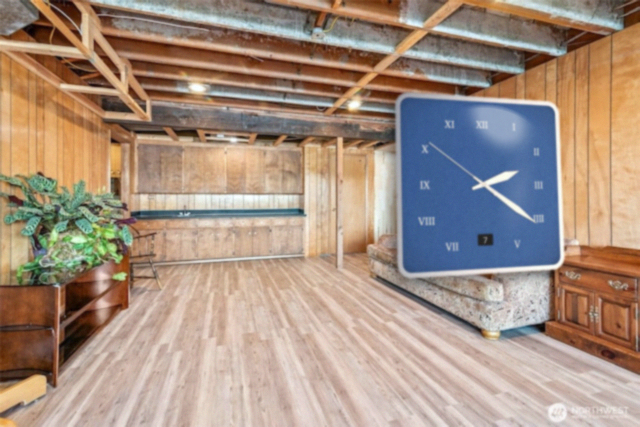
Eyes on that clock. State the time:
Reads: 2:20:51
